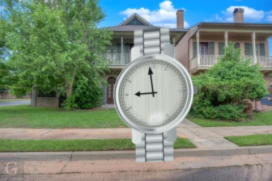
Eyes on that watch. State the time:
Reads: 8:59
